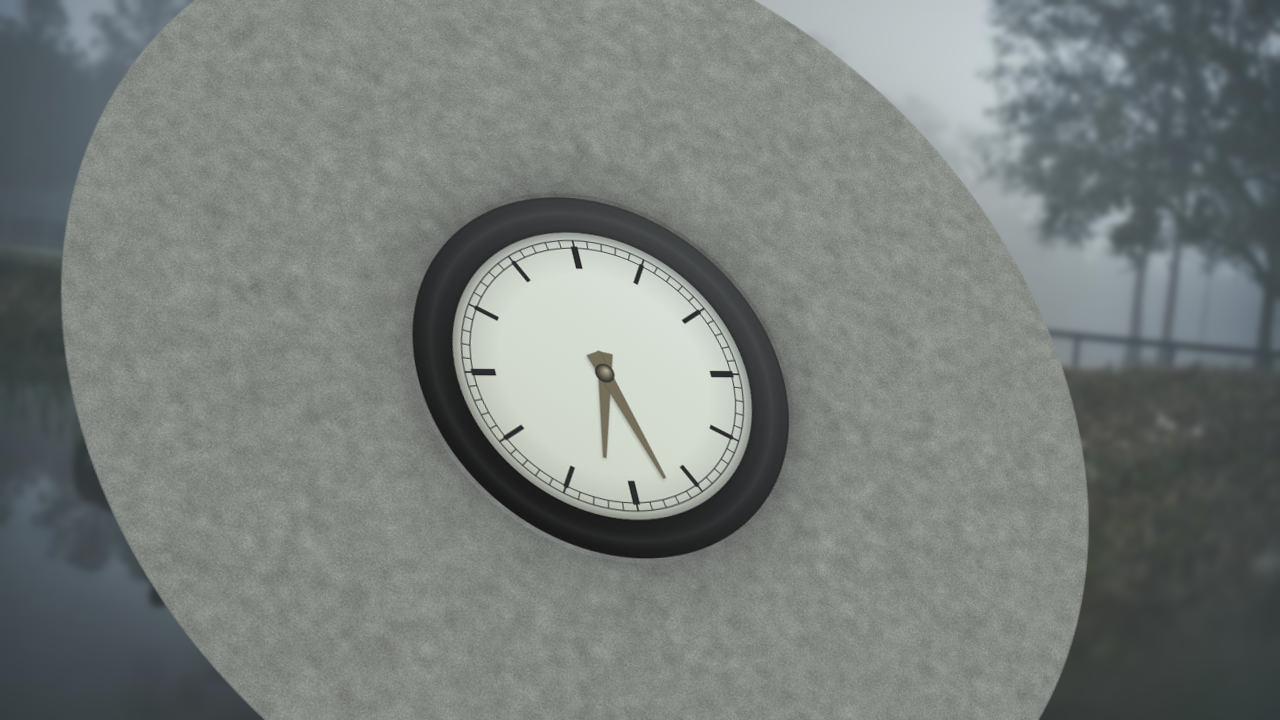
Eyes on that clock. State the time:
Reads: 6:27
